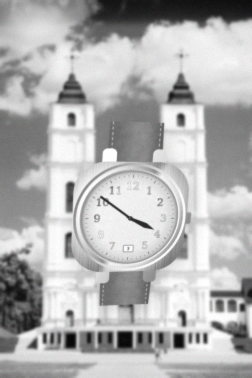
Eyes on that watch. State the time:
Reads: 3:51
